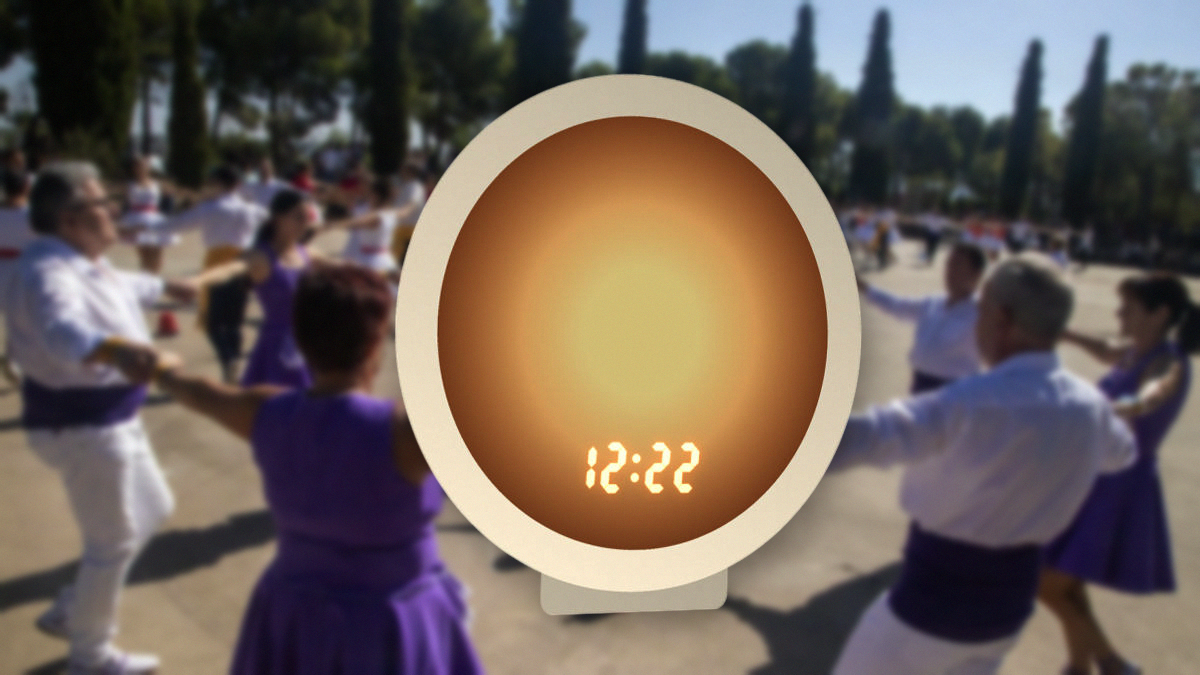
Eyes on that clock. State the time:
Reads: 12:22
